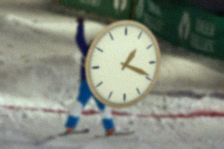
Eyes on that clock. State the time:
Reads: 1:19
